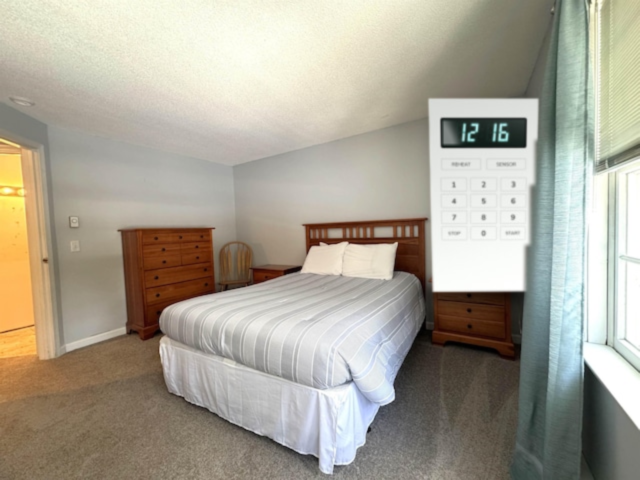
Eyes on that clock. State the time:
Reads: 12:16
